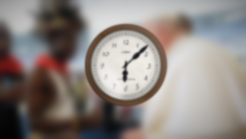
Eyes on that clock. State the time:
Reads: 6:08
